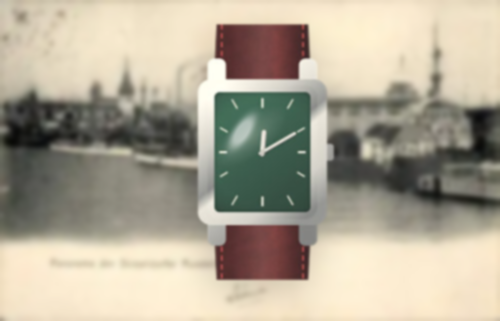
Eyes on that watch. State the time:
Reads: 12:10
